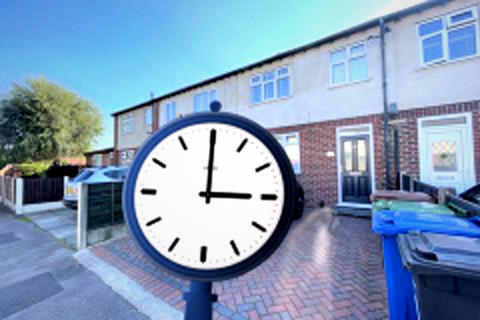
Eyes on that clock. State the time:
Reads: 3:00
